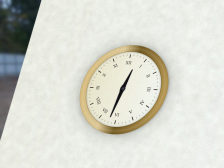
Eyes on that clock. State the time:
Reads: 12:32
